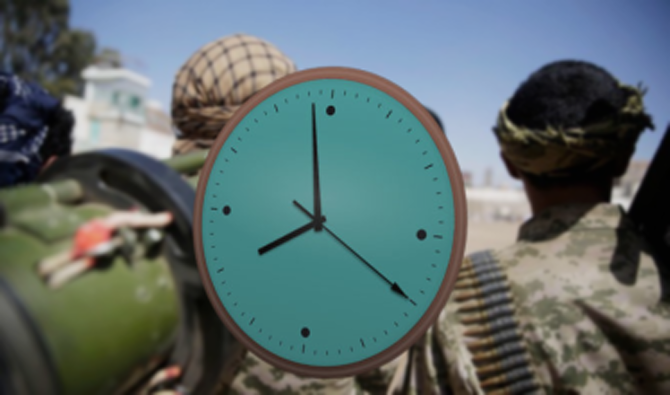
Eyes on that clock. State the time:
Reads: 7:58:20
